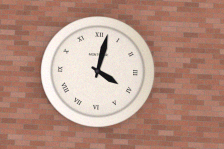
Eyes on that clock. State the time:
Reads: 4:02
